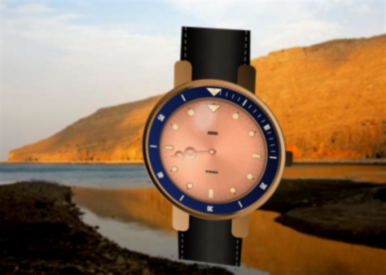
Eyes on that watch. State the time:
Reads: 8:43
